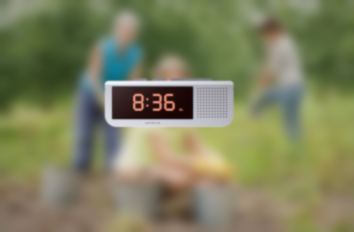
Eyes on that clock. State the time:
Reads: 8:36
